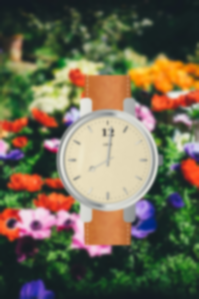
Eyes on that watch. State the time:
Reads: 8:01
